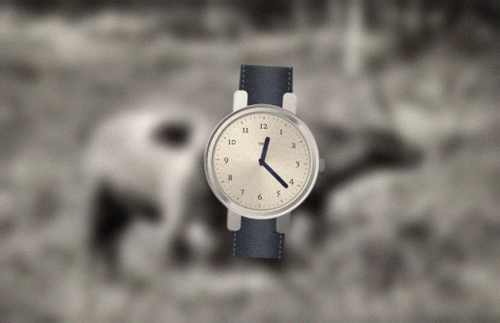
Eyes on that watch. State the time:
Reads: 12:22
